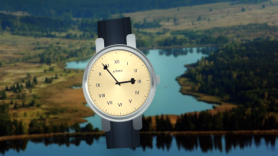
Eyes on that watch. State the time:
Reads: 2:54
